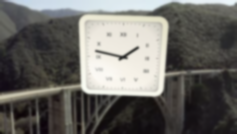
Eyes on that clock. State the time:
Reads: 1:47
